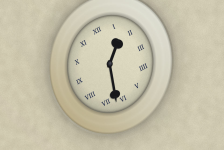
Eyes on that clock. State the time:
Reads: 1:32
